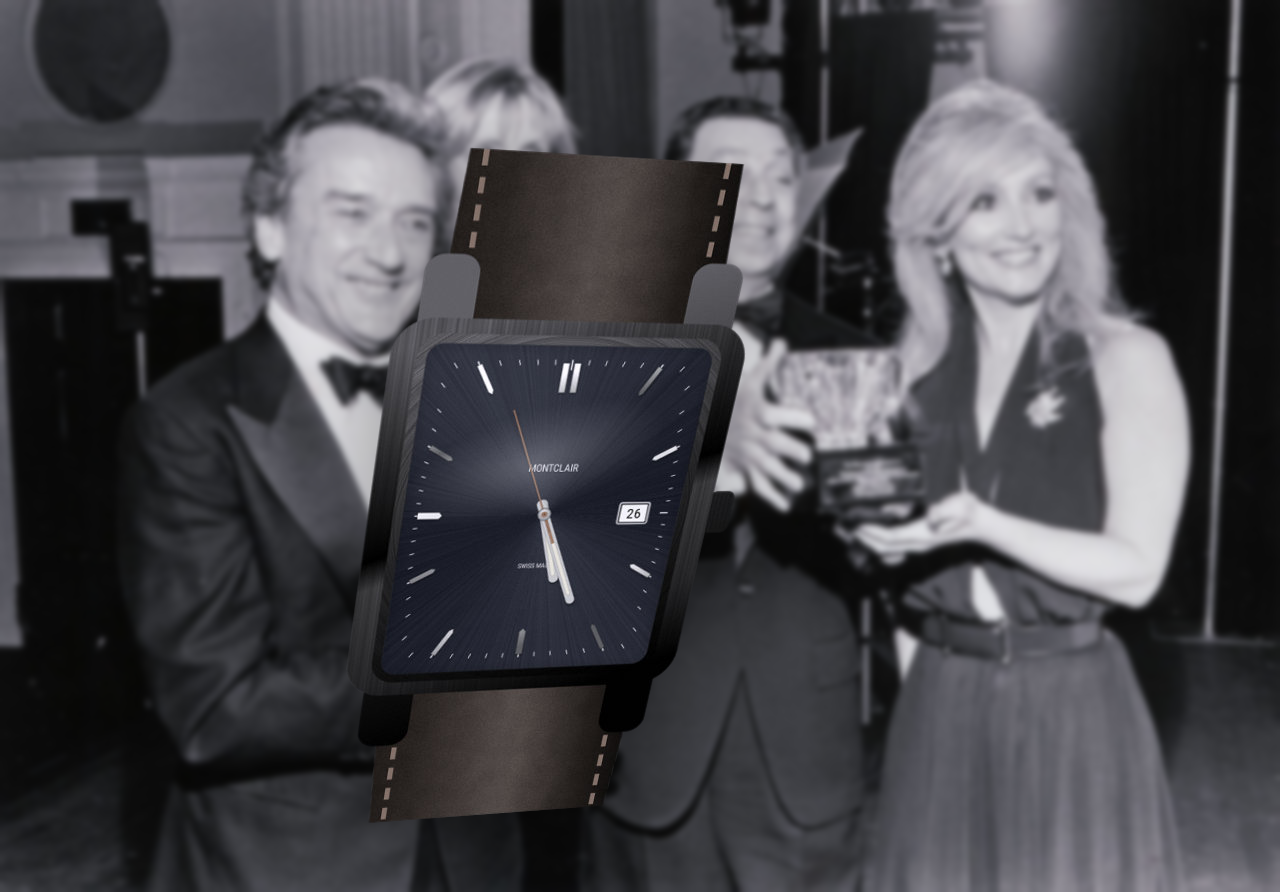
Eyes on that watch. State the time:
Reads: 5:25:56
